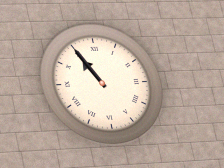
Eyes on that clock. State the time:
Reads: 10:55
